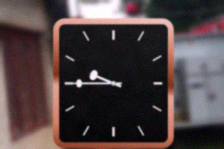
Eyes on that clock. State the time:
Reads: 9:45
